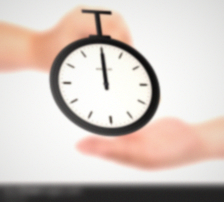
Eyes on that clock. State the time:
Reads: 12:00
